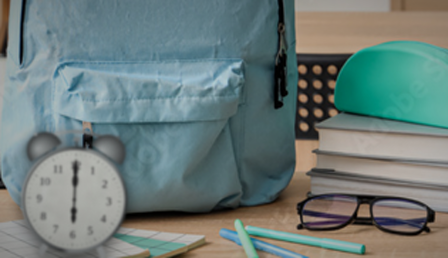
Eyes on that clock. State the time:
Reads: 6:00
